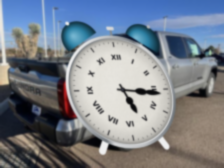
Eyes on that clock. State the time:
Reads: 5:16
